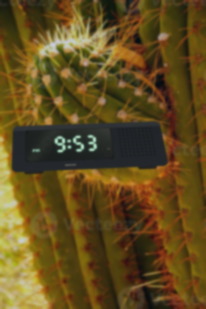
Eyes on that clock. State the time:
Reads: 9:53
